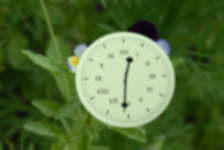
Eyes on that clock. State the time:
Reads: 12:31
